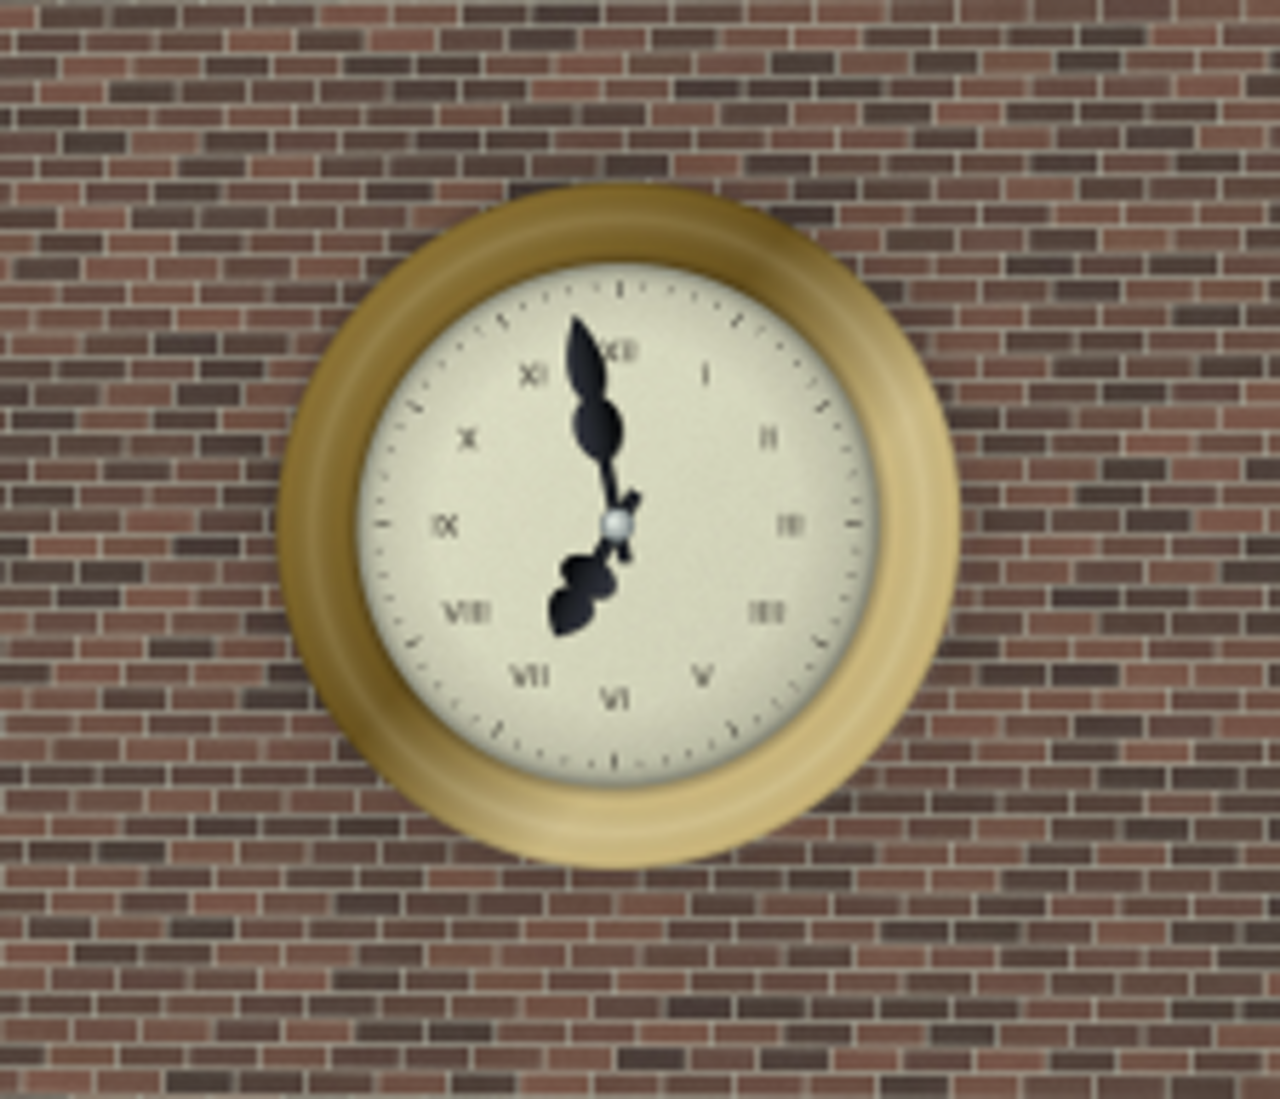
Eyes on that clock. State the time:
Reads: 6:58
